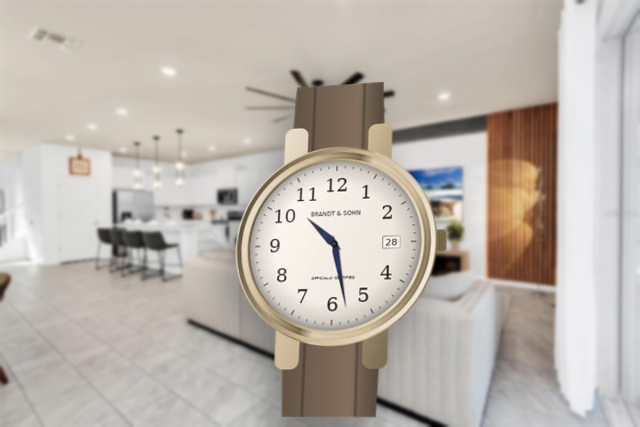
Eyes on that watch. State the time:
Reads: 10:28
